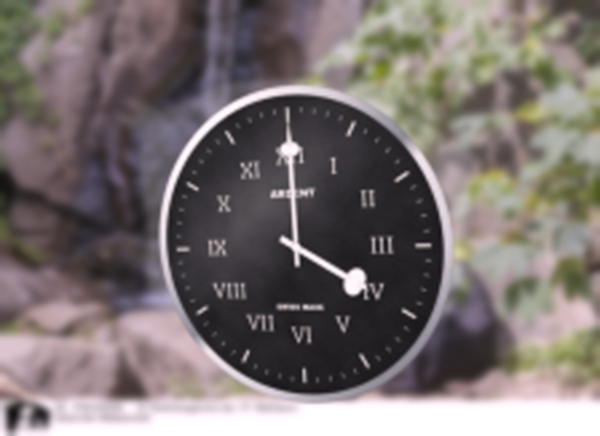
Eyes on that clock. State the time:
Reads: 4:00
